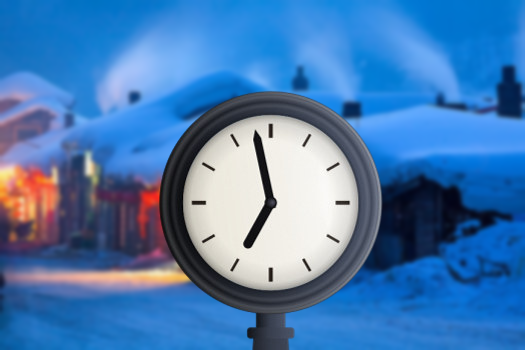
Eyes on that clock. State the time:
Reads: 6:58
